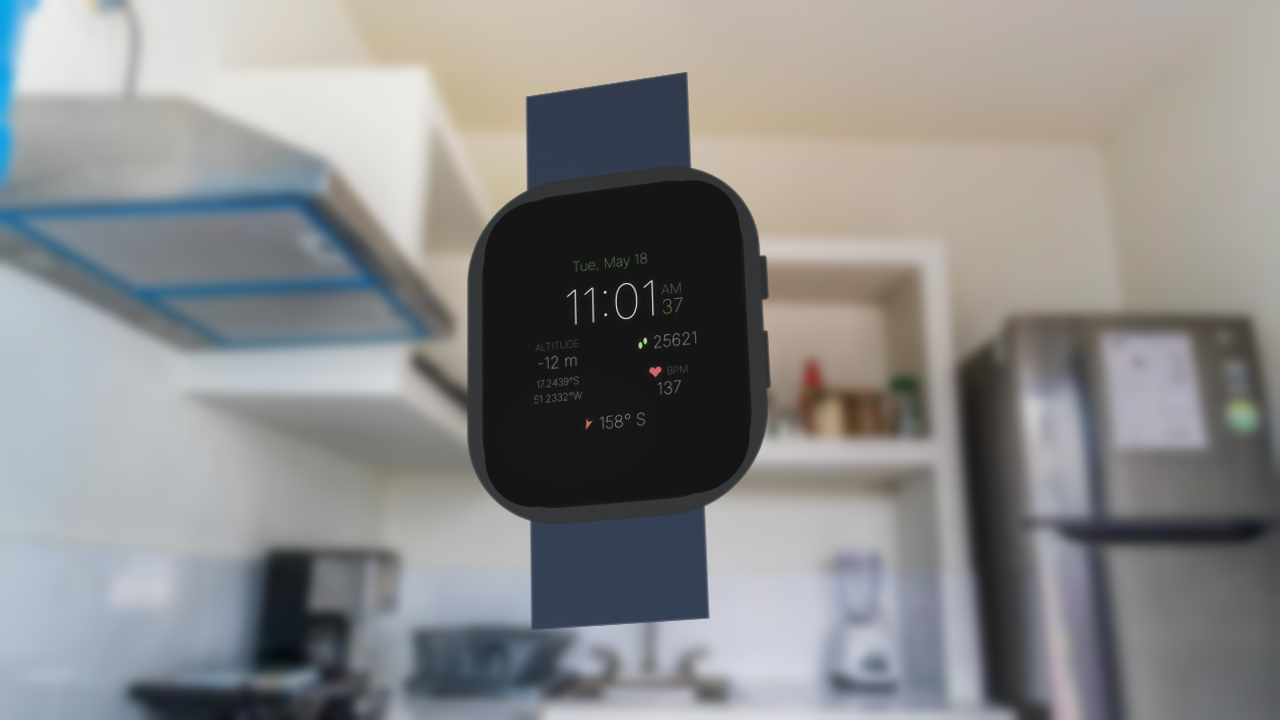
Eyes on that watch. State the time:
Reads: 11:01:37
